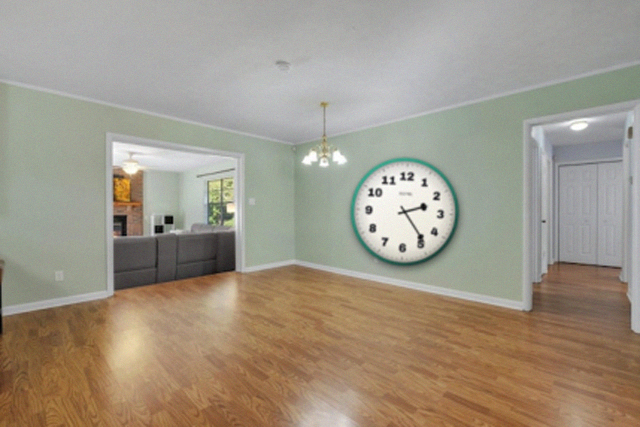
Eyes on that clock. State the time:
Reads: 2:24
